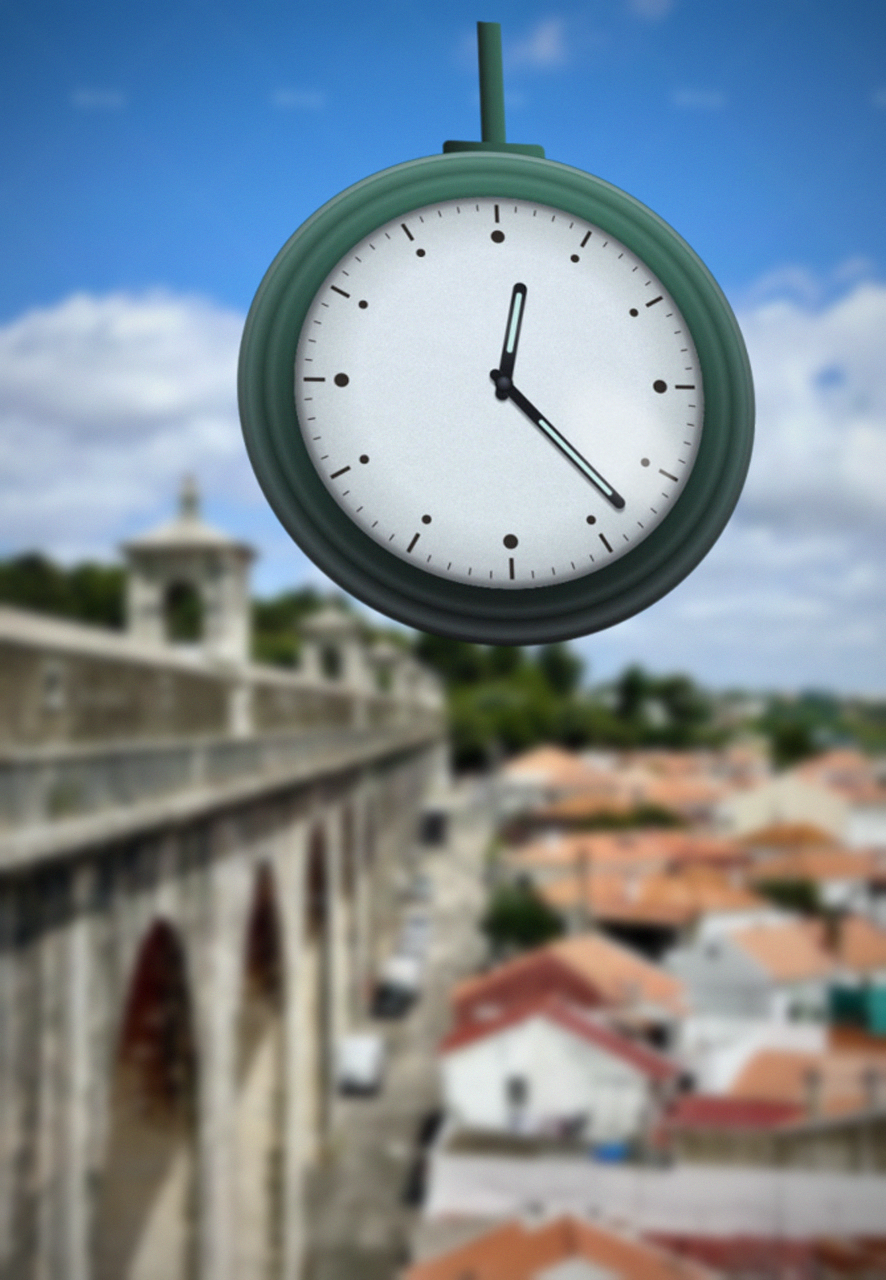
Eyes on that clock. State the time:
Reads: 12:23
